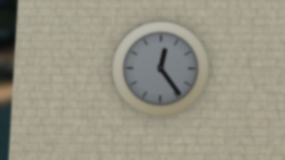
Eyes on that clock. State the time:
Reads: 12:24
